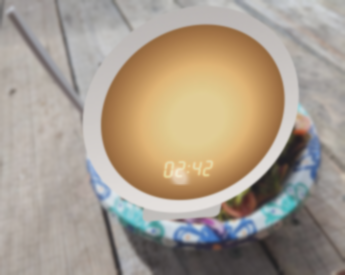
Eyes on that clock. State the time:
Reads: 2:42
